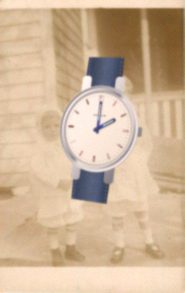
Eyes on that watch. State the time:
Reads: 2:00
